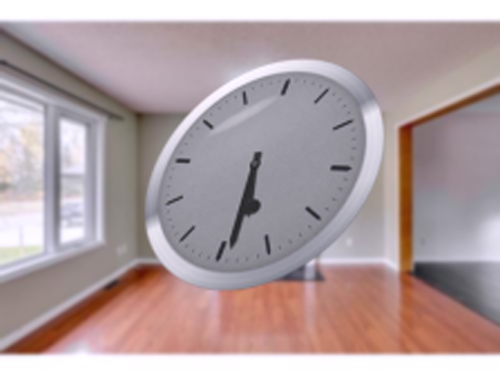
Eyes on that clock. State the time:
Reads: 5:29
